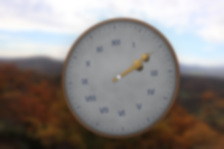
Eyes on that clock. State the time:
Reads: 2:10
